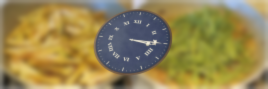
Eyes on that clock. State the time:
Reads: 3:15
